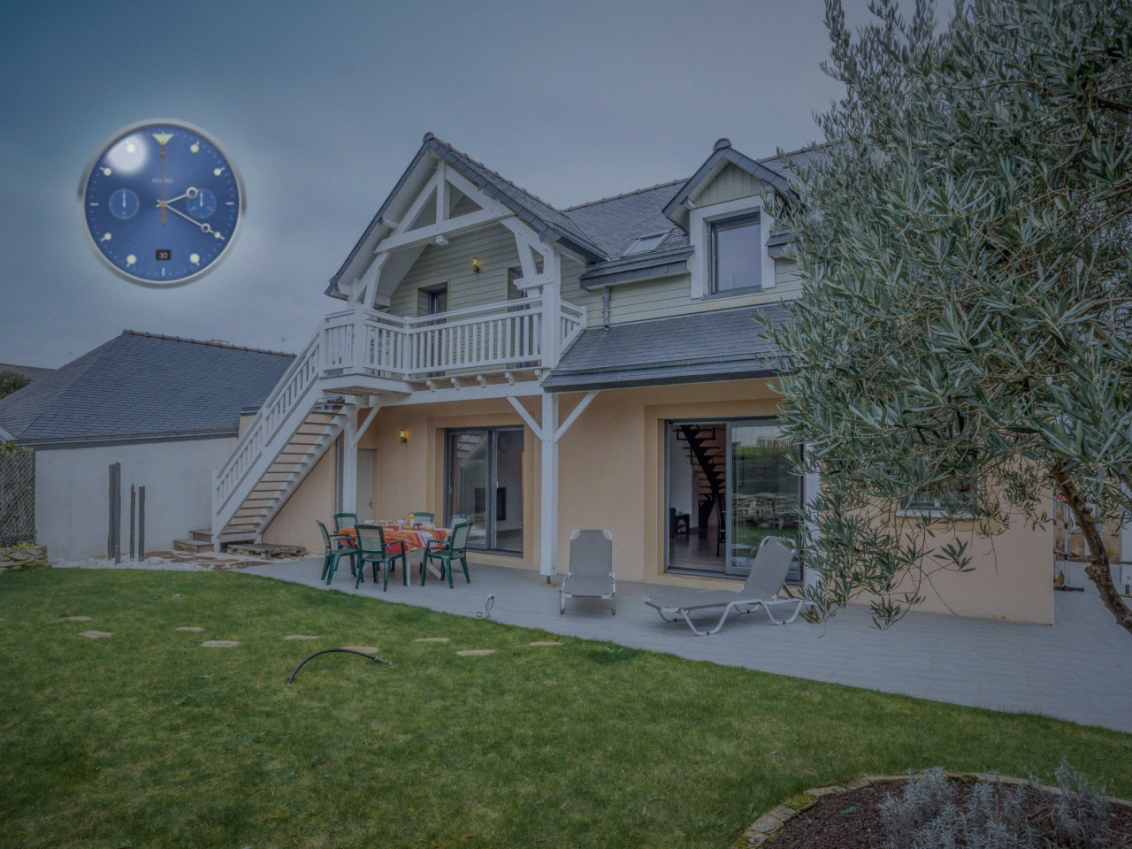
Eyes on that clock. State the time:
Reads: 2:20
